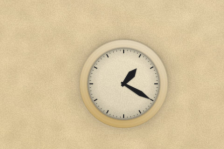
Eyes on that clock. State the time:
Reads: 1:20
